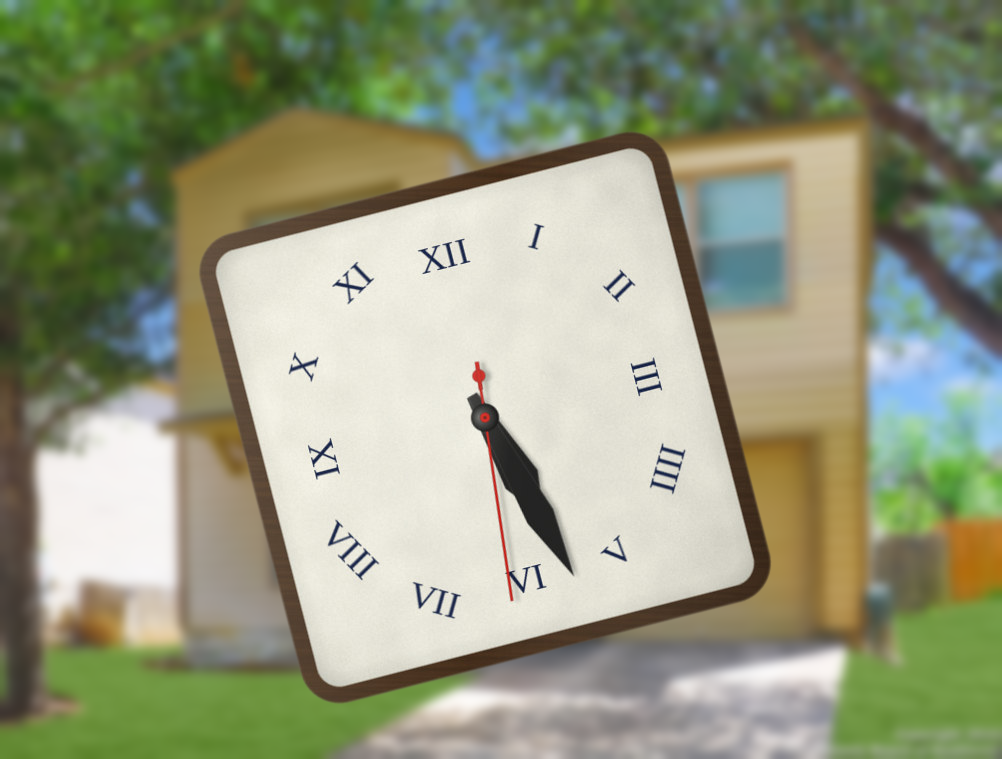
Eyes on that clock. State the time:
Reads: 5:27:31
